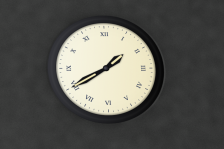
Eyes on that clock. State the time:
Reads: 1:40
